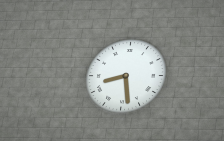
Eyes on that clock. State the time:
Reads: 8:28
